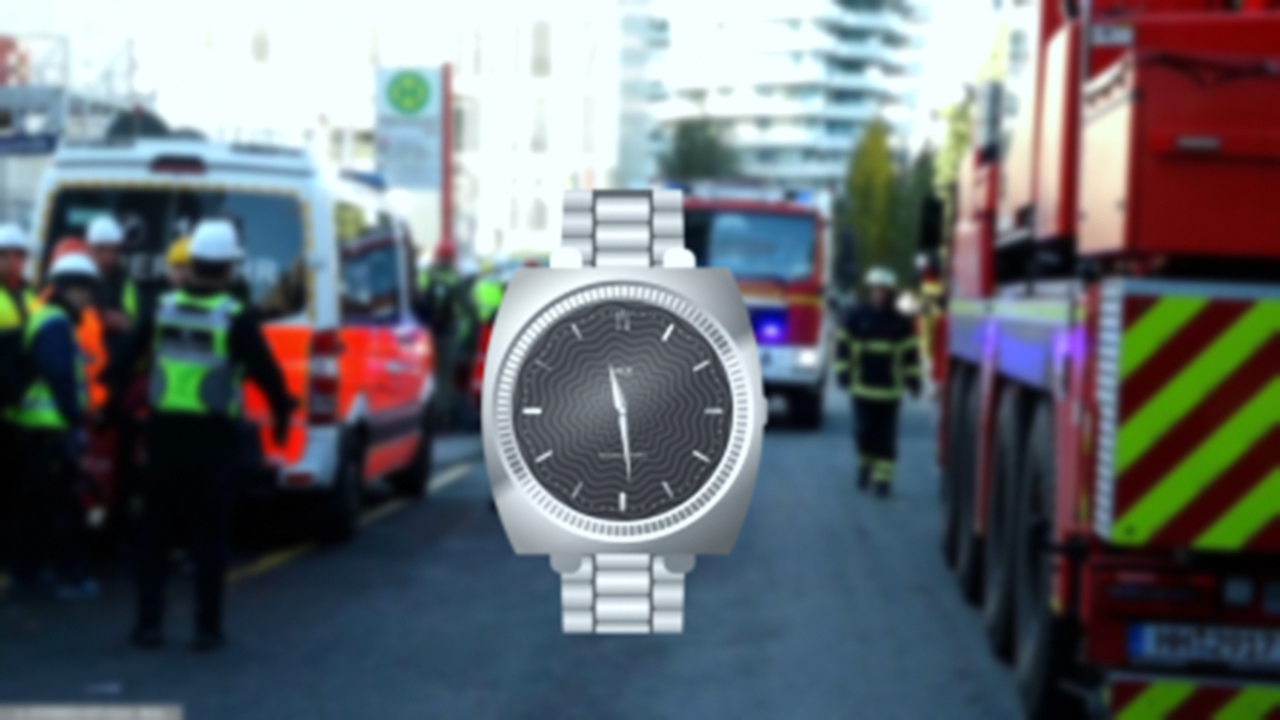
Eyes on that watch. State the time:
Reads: 11:29
